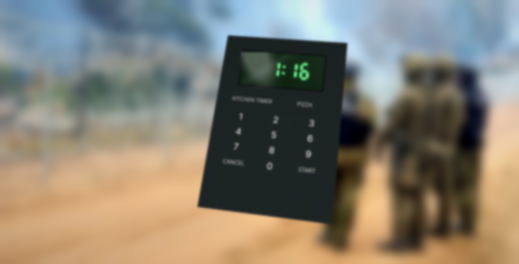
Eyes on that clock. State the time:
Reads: 1:16
